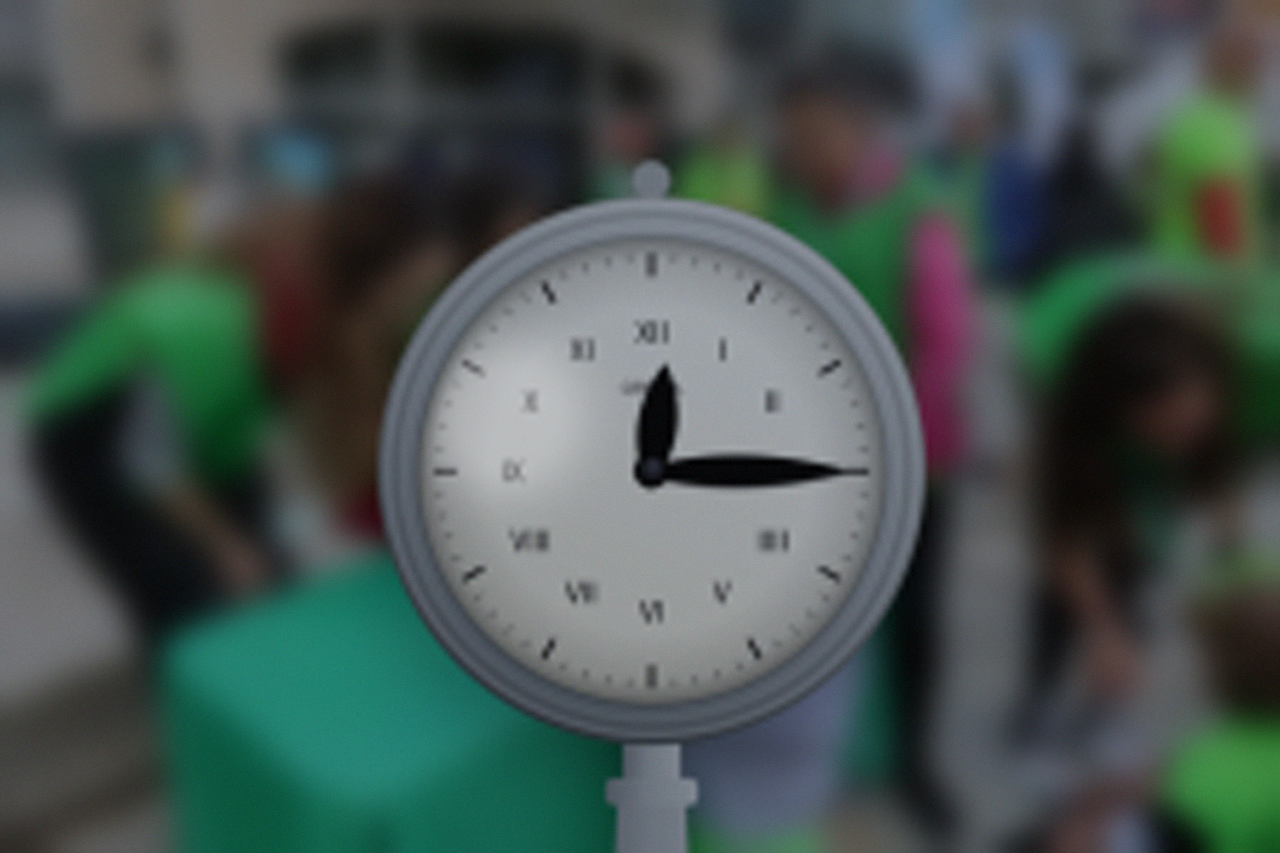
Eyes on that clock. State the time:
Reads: 12:15
